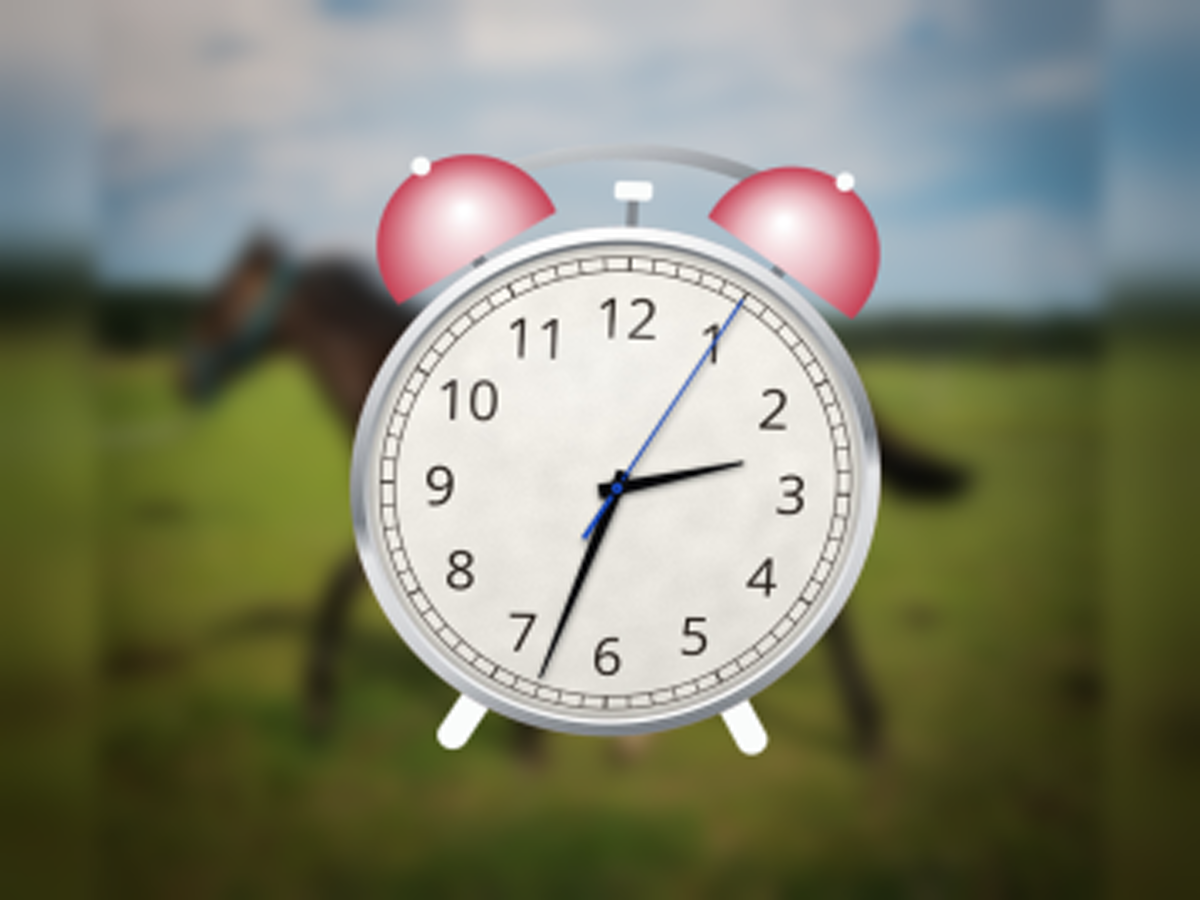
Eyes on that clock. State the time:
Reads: 2:33:05
